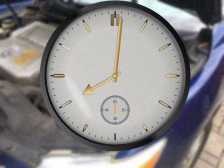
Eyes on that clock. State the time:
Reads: 8:01
